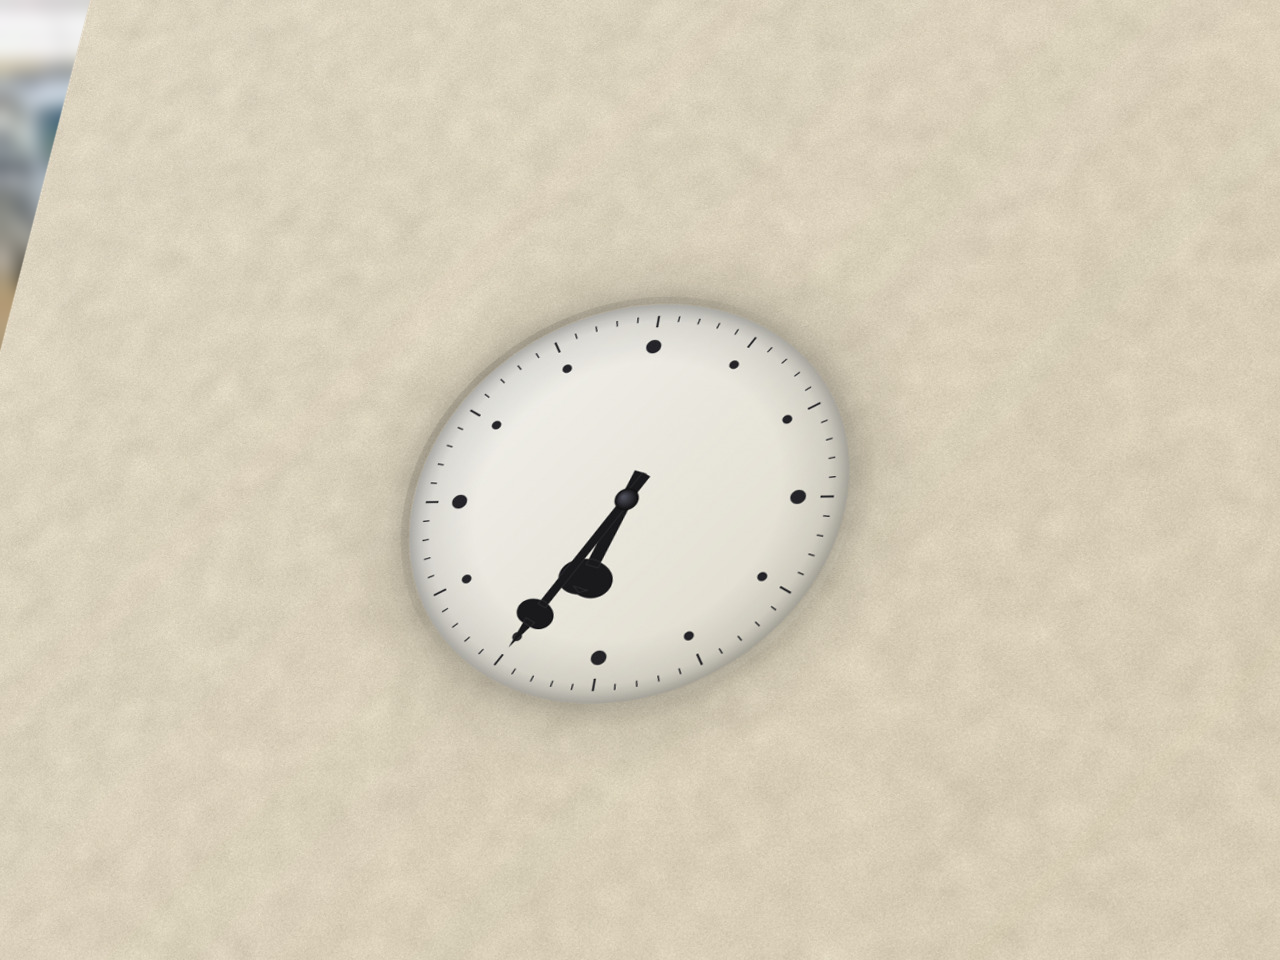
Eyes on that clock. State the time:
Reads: 6:35
